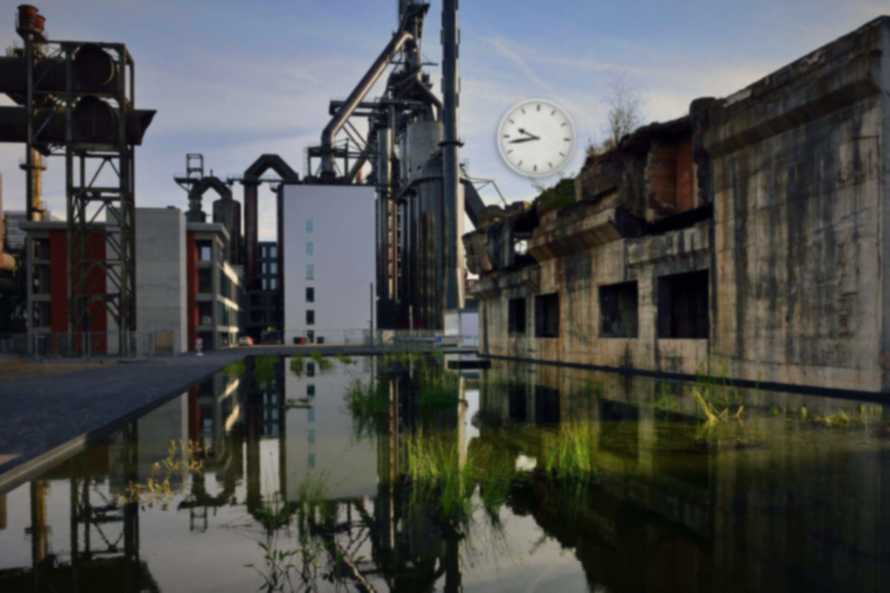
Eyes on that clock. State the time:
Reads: 9:43
